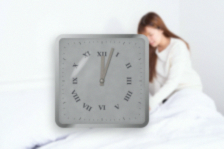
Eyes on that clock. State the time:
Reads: 12:03
